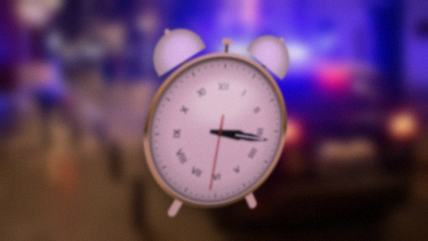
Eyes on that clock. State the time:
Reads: 3:16:31
